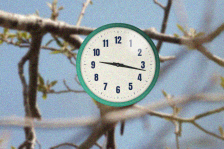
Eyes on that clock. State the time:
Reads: 9:17
